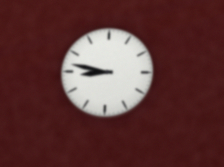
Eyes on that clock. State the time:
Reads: 8:47
